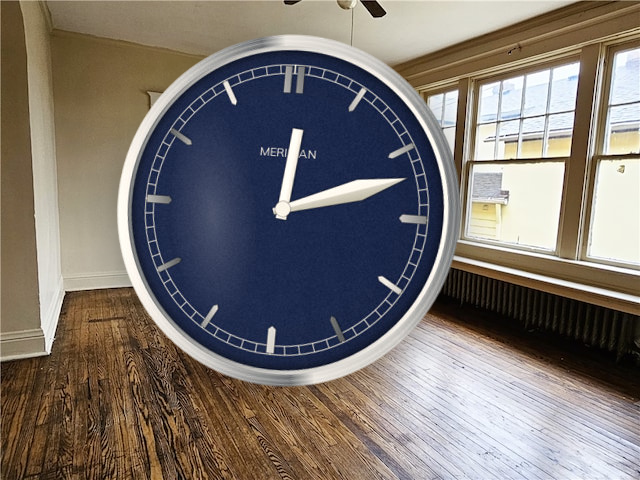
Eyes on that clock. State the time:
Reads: 12:12
